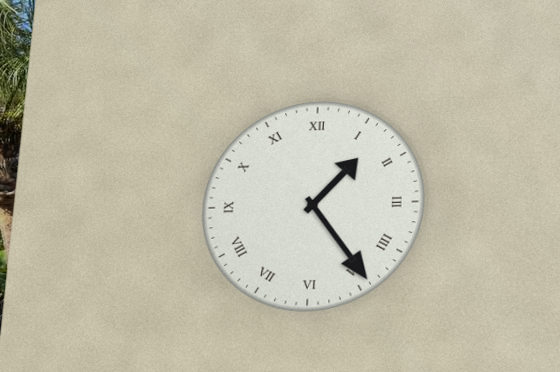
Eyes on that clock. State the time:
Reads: 1:24
